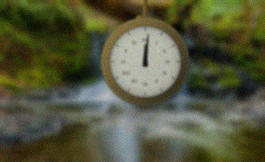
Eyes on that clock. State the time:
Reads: 12:01
